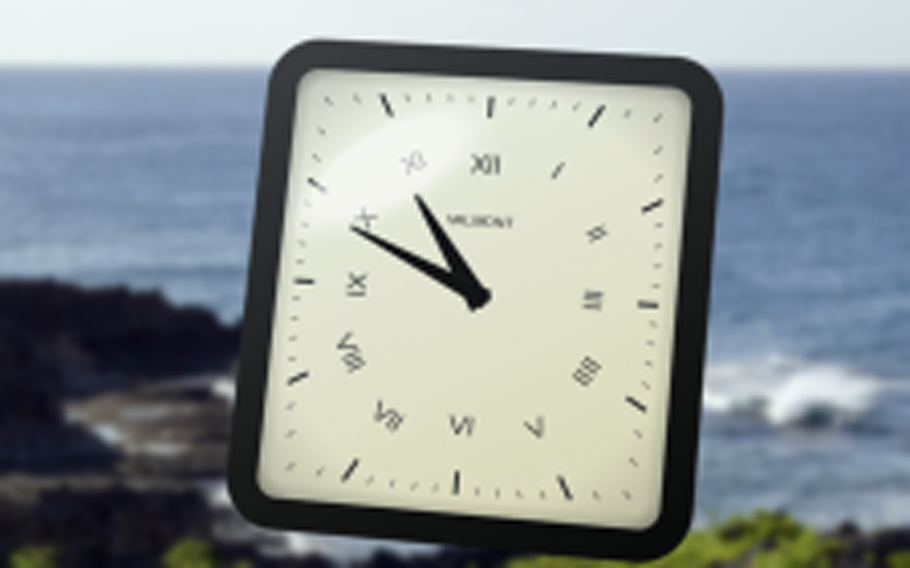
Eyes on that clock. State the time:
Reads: 10:49
